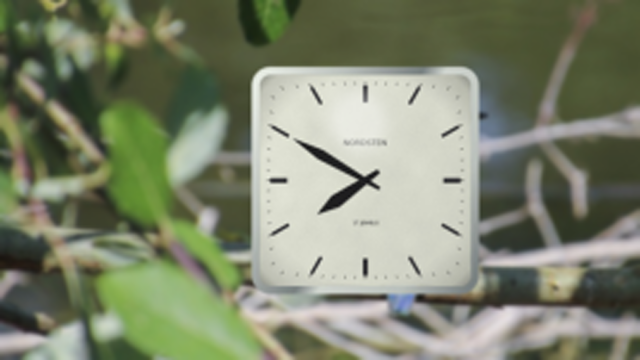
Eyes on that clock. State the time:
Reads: 7:50
